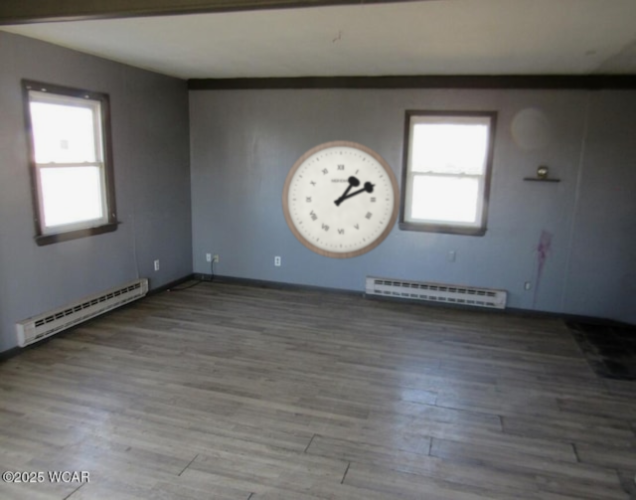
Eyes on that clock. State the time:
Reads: 1:11
